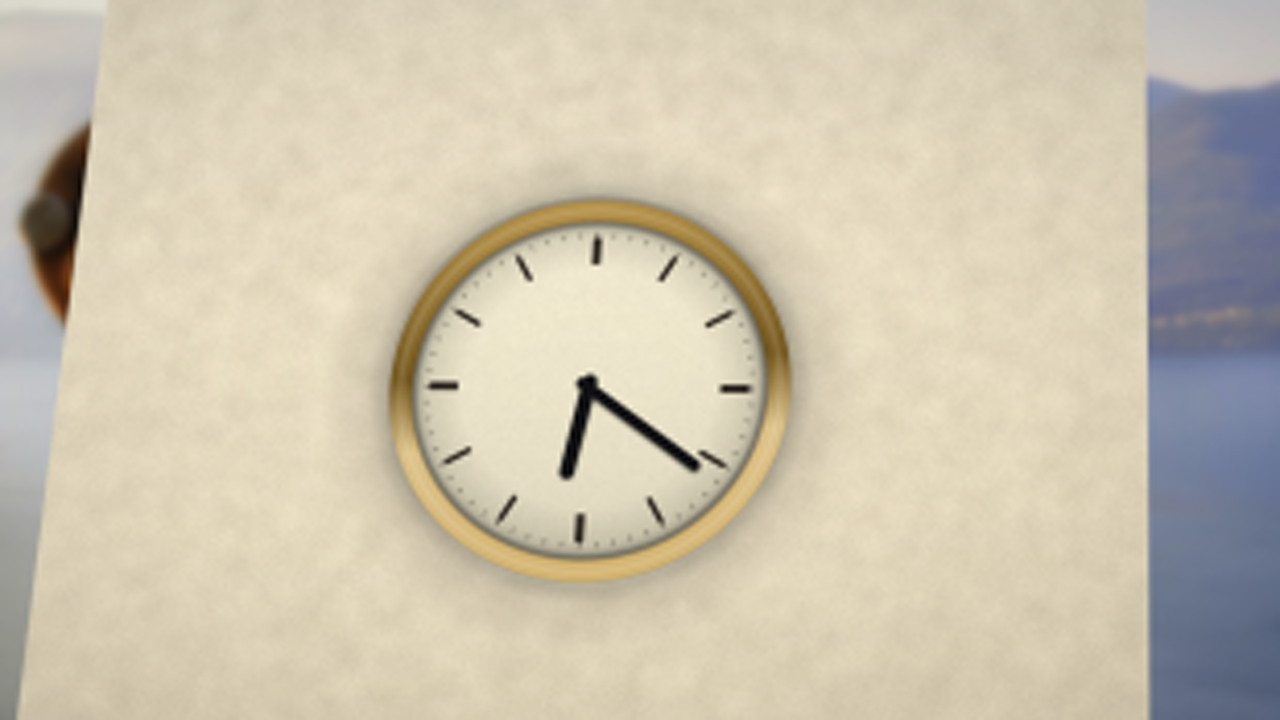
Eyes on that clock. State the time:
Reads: 6:21
